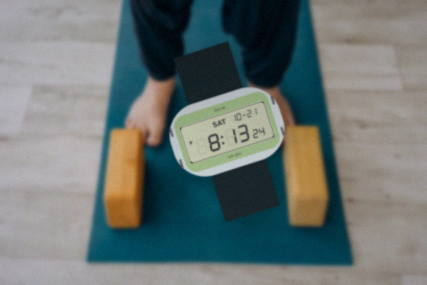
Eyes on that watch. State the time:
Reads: 8:13
